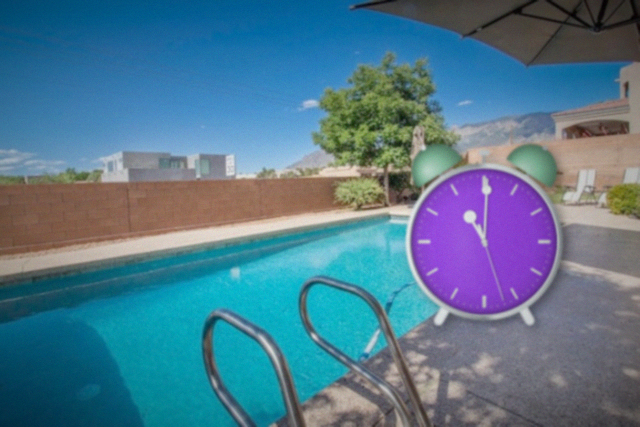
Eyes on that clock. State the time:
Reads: 11:00:27
